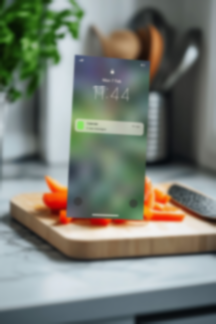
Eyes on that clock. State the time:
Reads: 11:44
